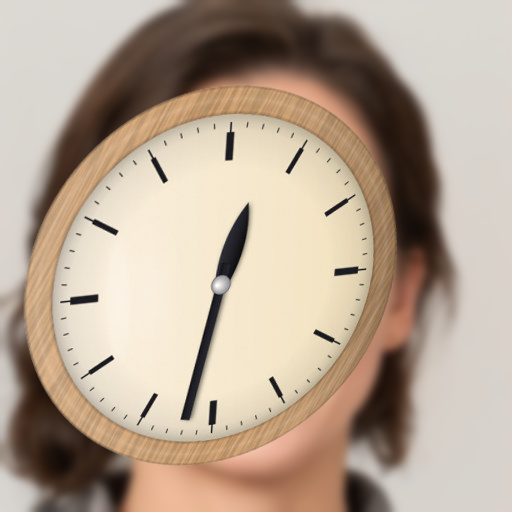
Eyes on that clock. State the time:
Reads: 12:32
